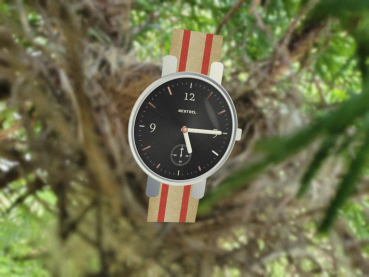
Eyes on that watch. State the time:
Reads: 5:15
